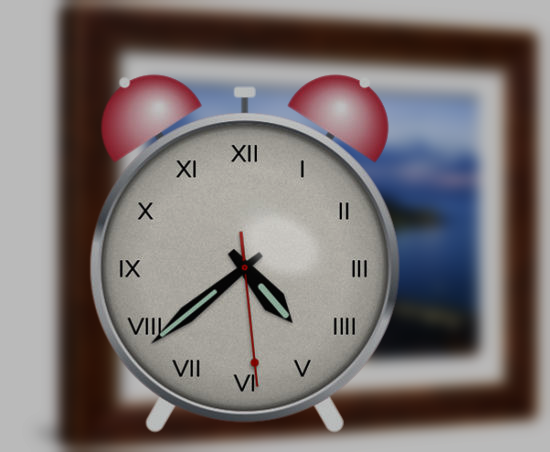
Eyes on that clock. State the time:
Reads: 4:38:29
